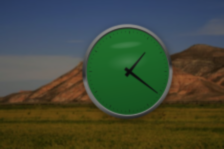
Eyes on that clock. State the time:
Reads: 1:21
